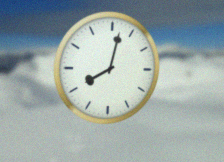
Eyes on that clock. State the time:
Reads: 8:02
